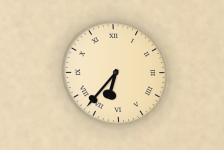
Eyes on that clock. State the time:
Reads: 6:37
